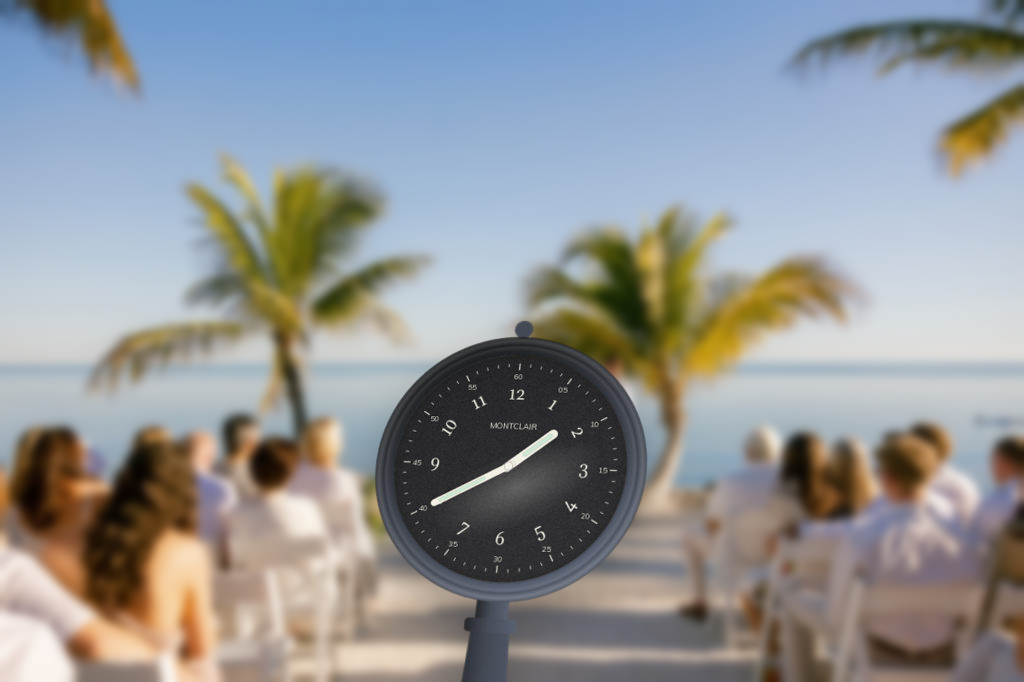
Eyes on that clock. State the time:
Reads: 1:40
